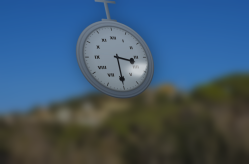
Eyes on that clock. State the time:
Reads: 3:30
